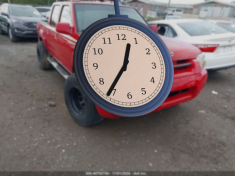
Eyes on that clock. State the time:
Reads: 12:36
